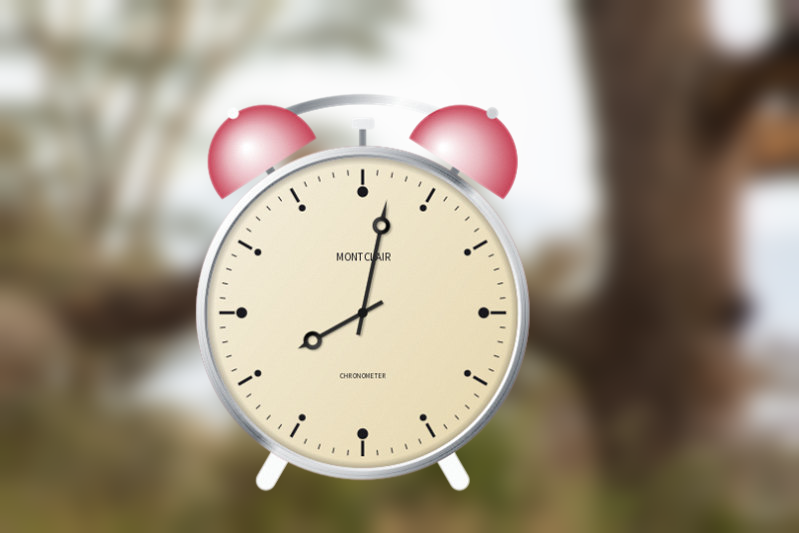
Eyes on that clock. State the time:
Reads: 8:02
